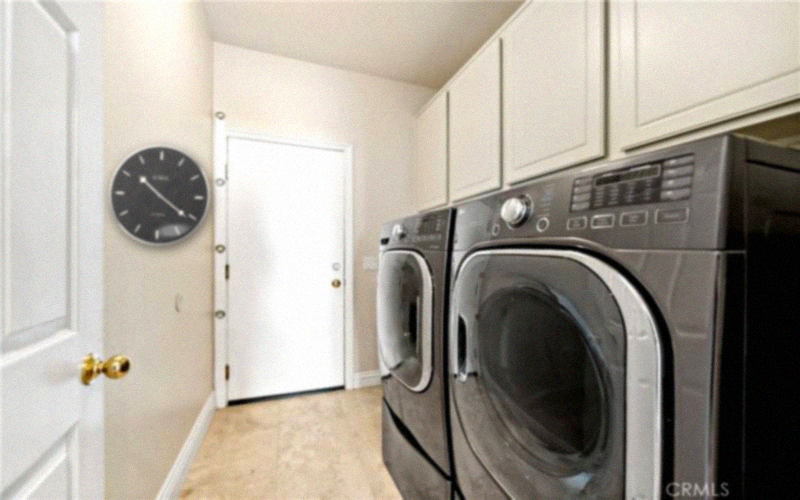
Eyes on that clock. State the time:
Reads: 10:21
